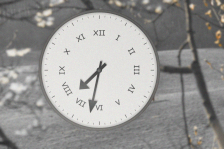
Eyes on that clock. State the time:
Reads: 7:32
